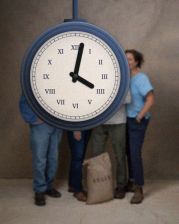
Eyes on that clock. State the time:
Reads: 4:02
